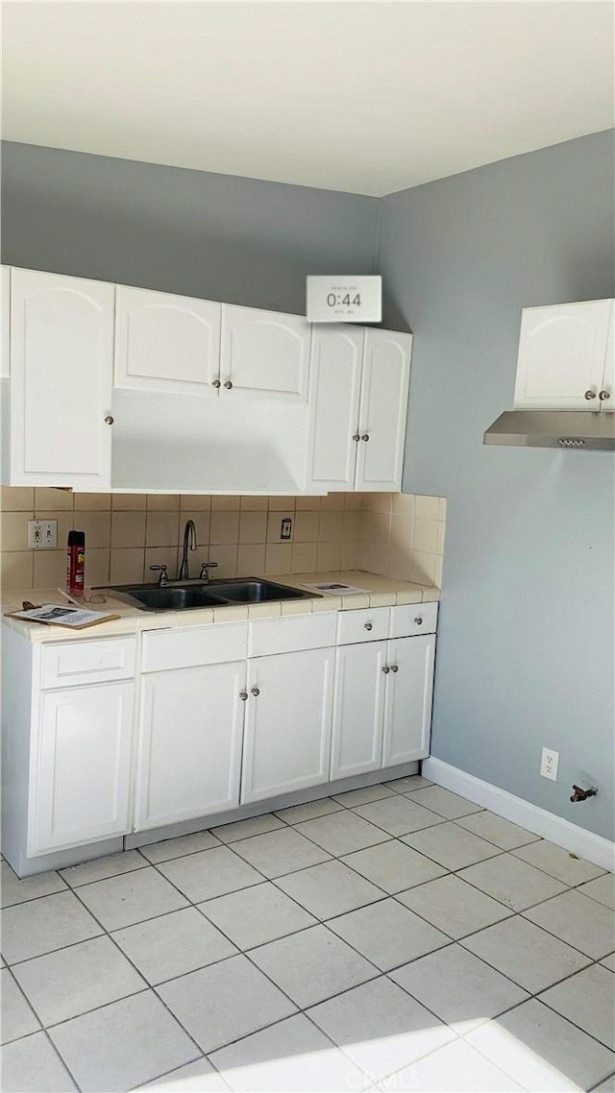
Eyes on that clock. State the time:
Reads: 0:44
